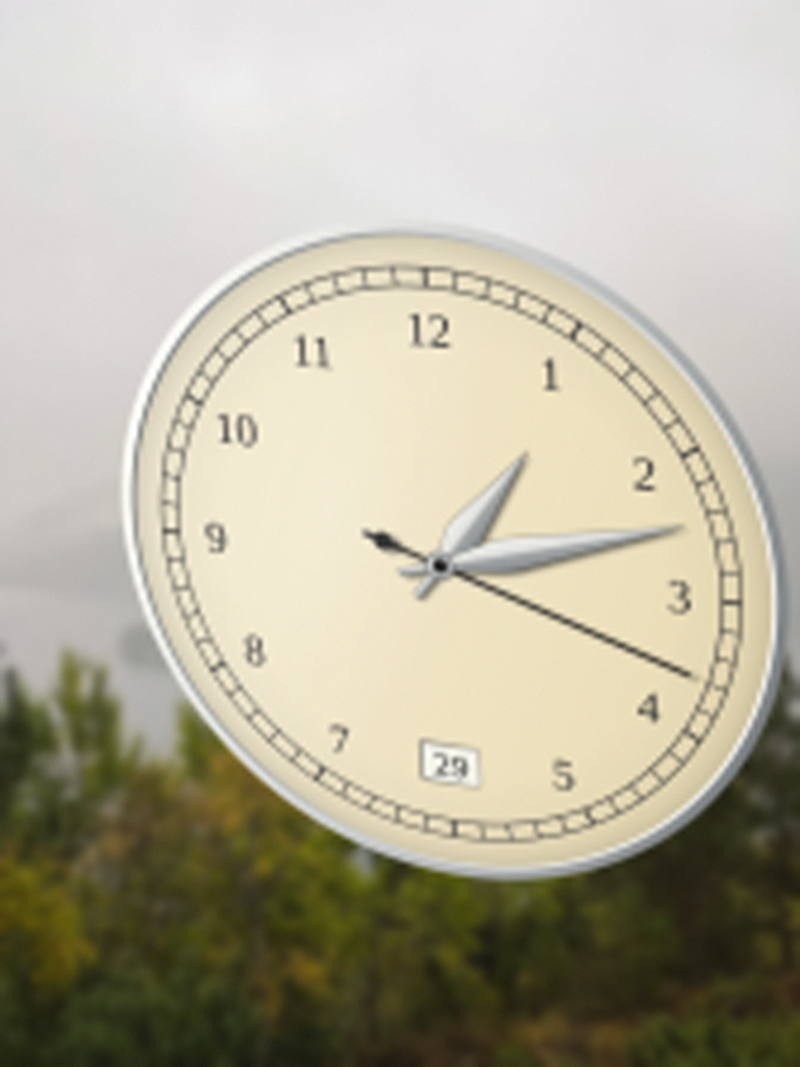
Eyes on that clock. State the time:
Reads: 1:12:18
